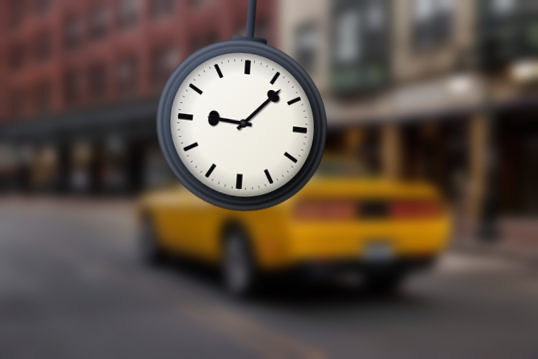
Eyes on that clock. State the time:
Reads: 9:07
